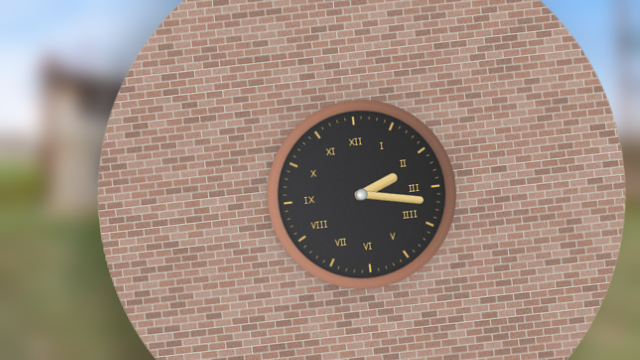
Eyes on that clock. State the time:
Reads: 2:17
